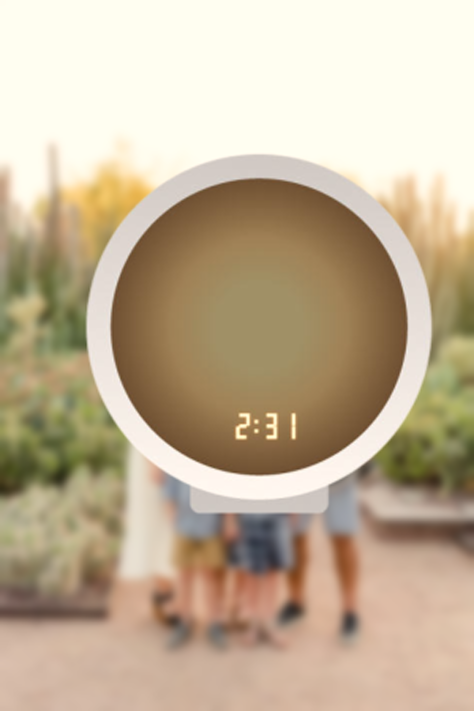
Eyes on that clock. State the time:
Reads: 2:31
